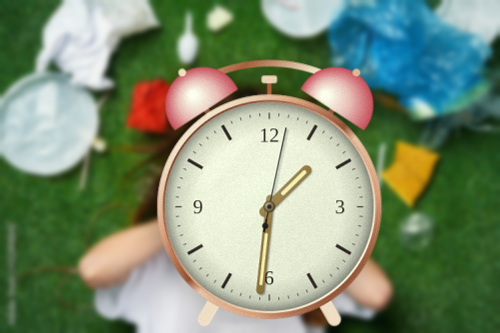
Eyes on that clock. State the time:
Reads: 1:31:02
